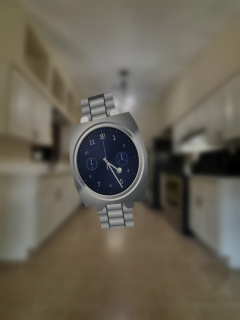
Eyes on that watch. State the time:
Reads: 4:26
